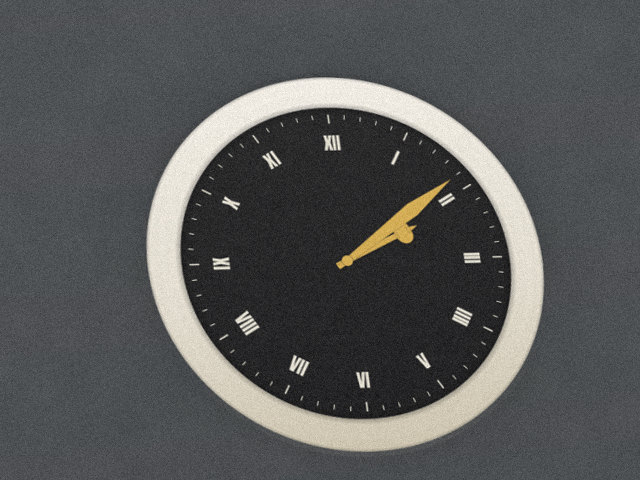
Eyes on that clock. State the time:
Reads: 2:09
